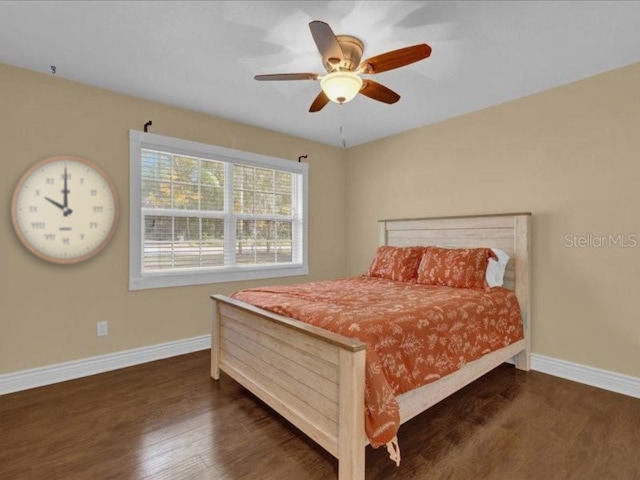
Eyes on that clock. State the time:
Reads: 10:00
